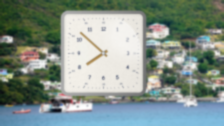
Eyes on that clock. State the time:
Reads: 7:52
